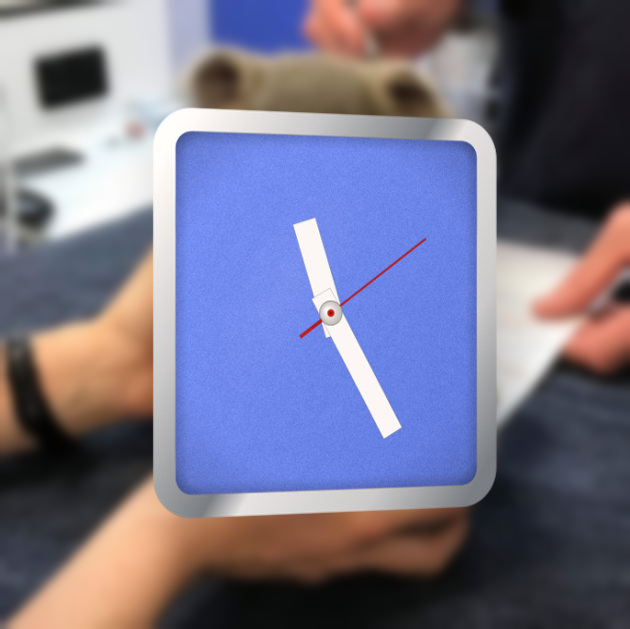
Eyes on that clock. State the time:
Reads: 11:25:09
